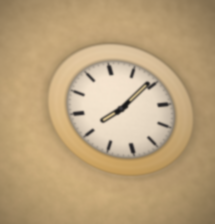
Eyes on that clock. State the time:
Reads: 8:09
